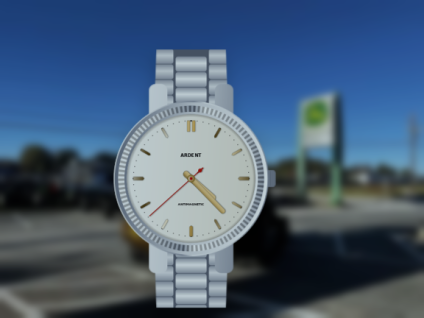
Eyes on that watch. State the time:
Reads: 4:22:38
